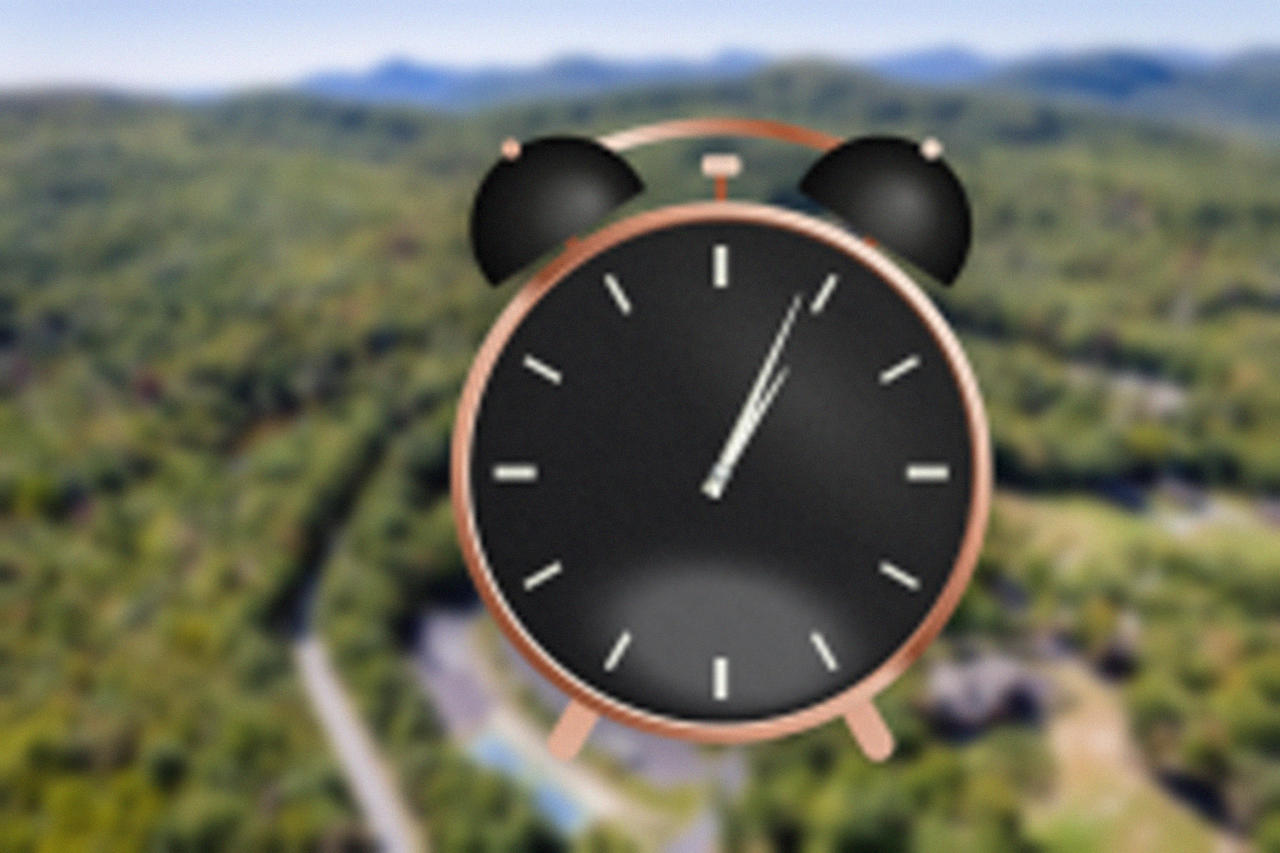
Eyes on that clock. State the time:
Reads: 1:04
